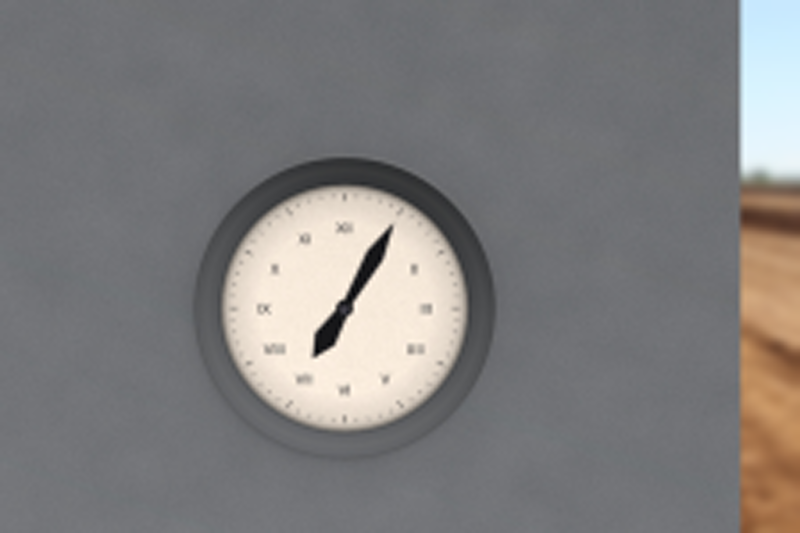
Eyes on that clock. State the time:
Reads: 7:05
